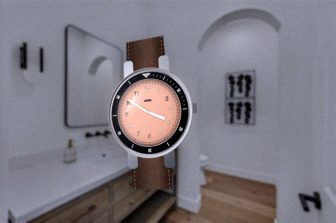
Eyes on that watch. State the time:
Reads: 3:51
